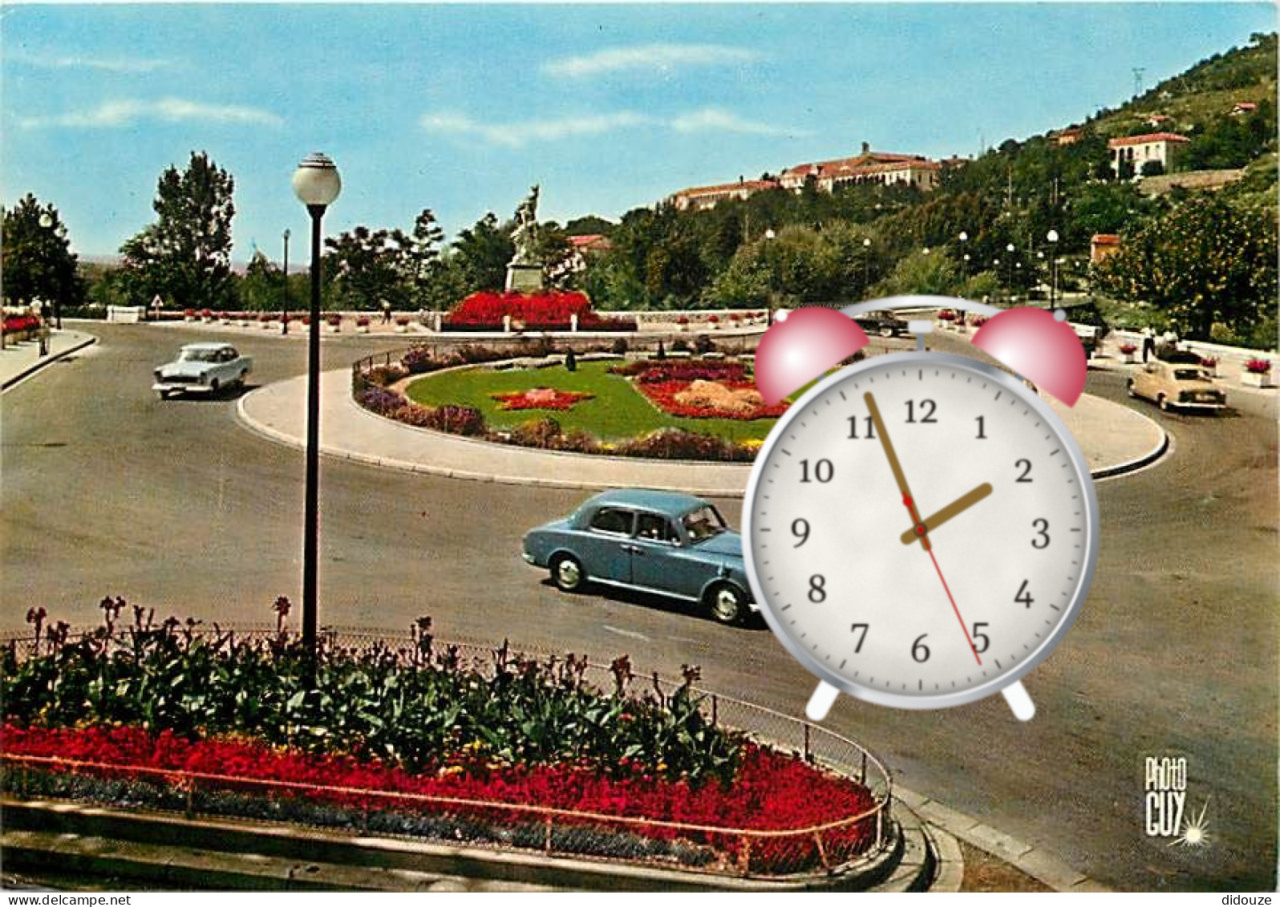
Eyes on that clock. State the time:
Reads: 1:56:26
